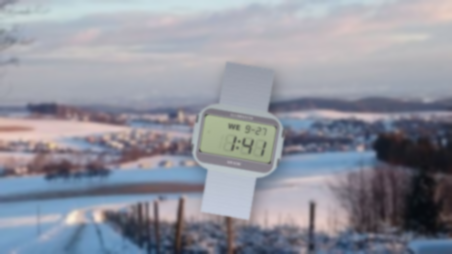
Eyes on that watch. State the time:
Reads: 1:41
